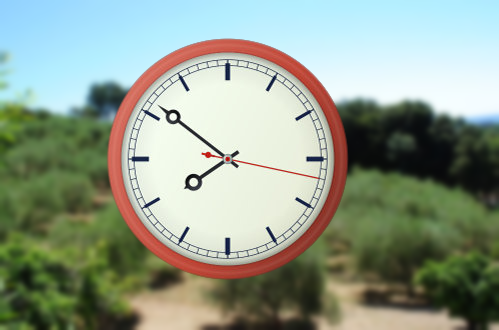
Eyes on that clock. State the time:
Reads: 7:51:17
